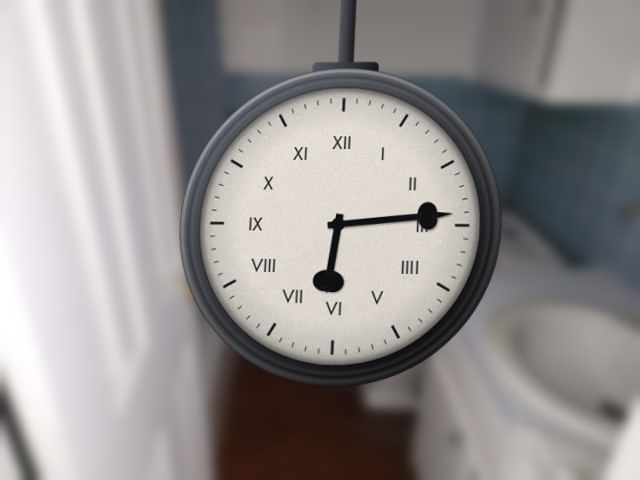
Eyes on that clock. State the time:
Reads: 6:14
